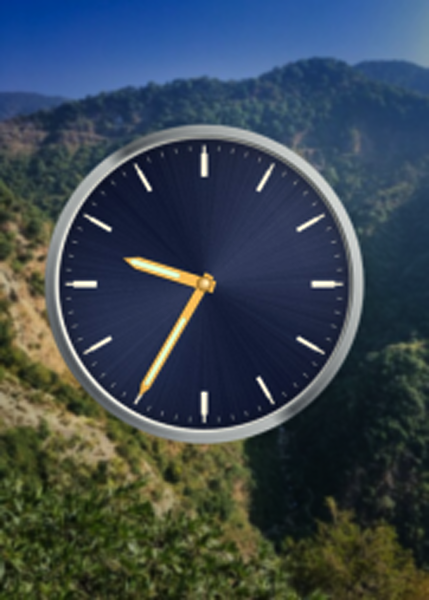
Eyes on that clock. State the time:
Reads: 9:35
